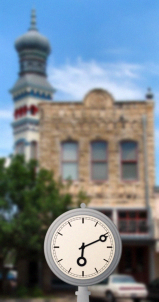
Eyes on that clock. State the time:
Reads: 6:11
